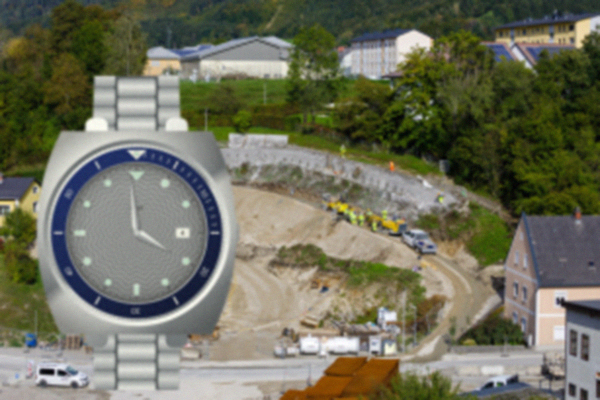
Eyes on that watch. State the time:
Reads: 3:59
